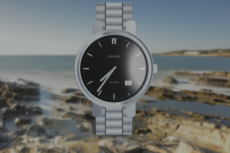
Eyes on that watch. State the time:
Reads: 7:36
